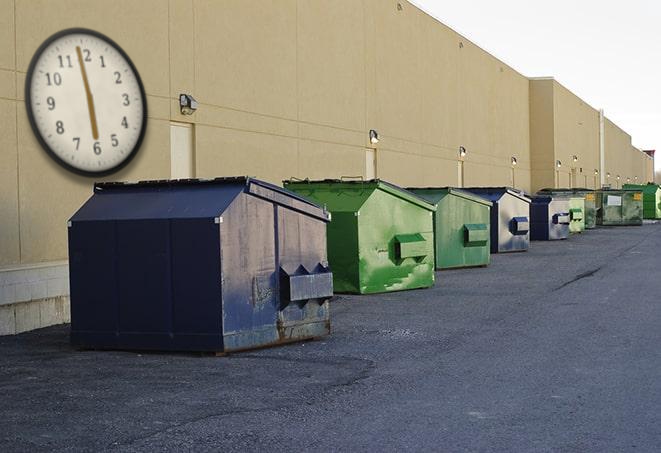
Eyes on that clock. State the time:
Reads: 5:59
